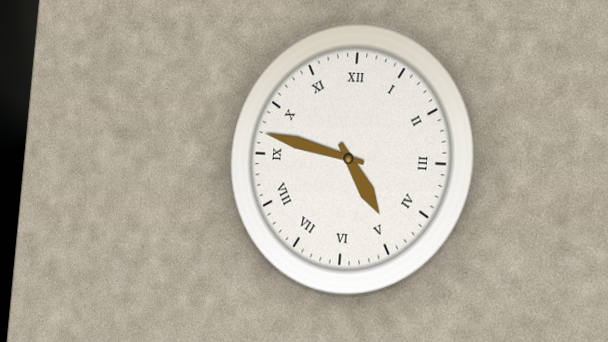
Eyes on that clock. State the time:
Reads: 4:47
